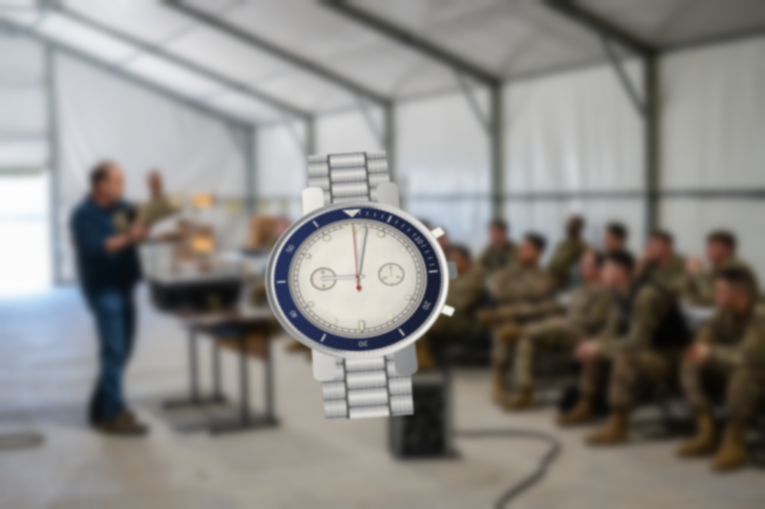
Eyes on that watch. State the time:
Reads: 9:02
